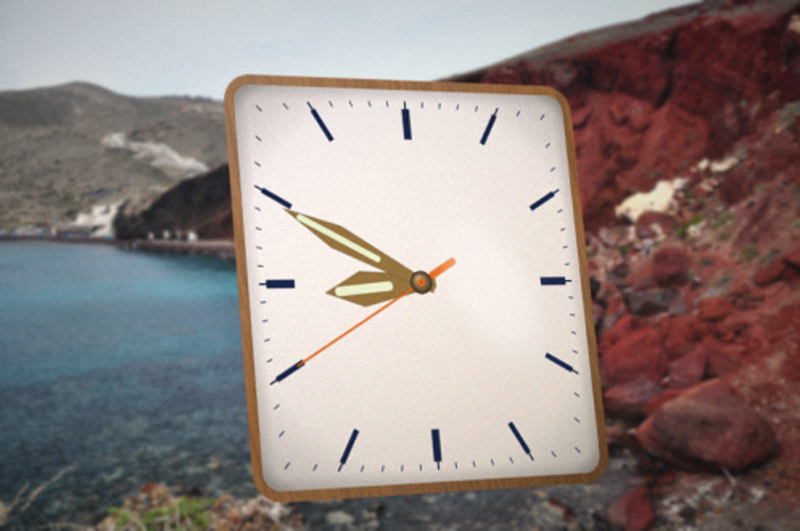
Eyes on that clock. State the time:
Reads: 8:49:40
